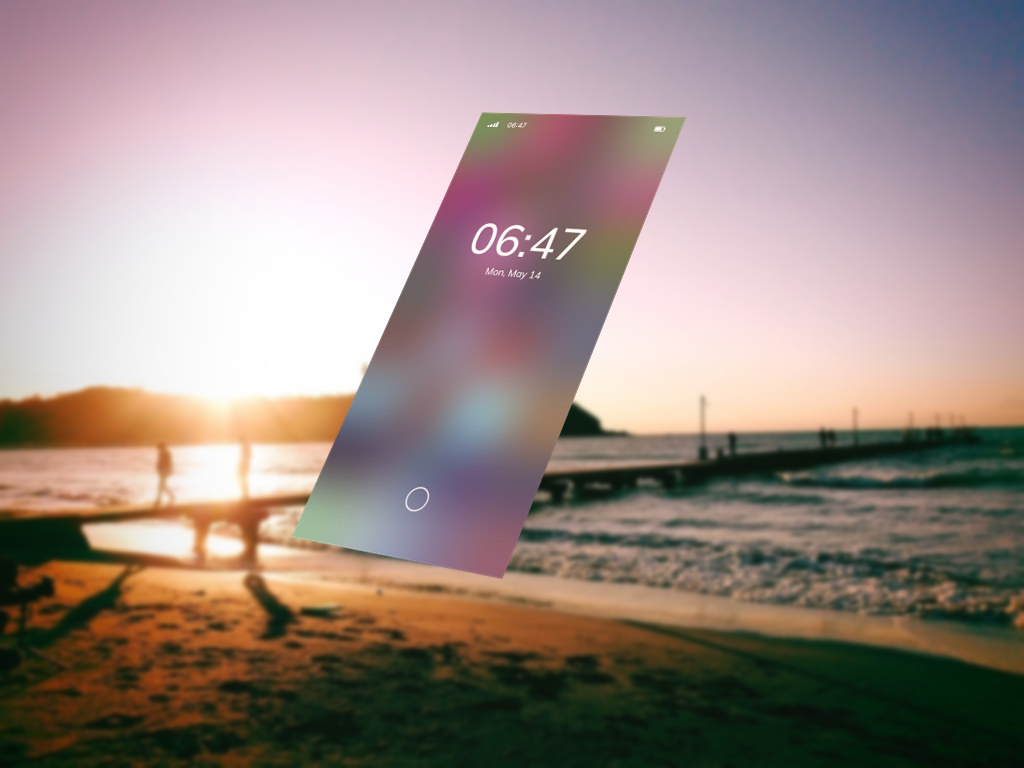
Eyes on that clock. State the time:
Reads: 6:47
